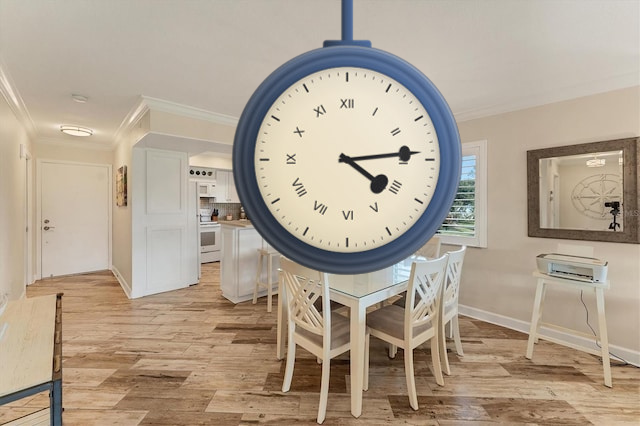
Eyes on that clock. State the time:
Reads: 4:14
